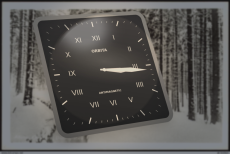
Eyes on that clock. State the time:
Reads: 3:16
